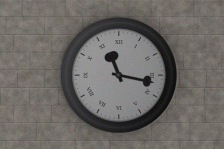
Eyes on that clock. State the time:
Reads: 11:17
